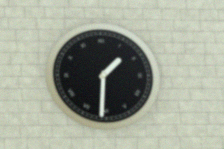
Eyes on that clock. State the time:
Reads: 1:31
